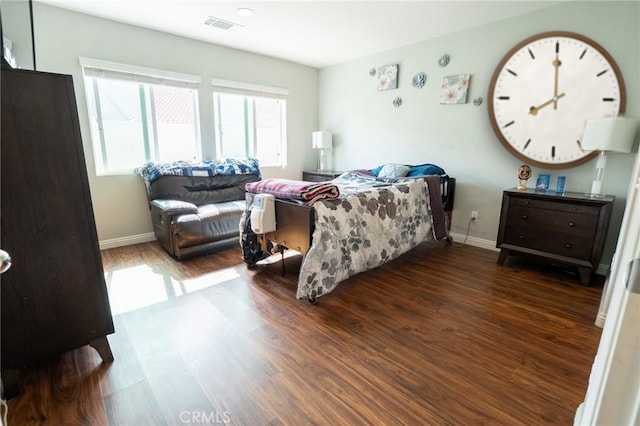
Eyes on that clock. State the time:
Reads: 8:00
